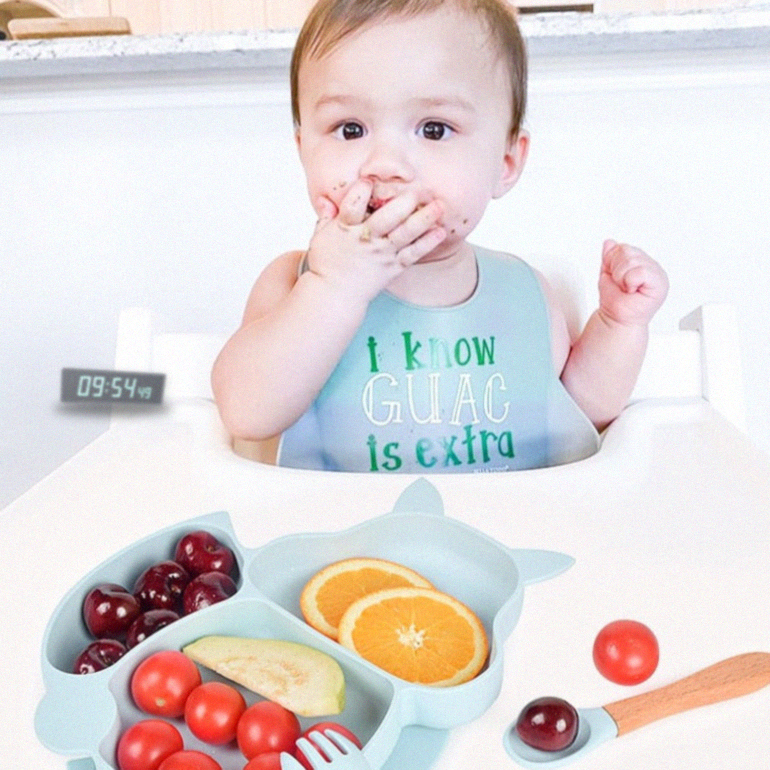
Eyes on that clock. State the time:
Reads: 9:54
